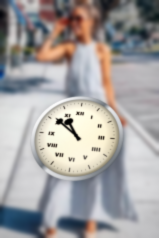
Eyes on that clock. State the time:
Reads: 10:51
